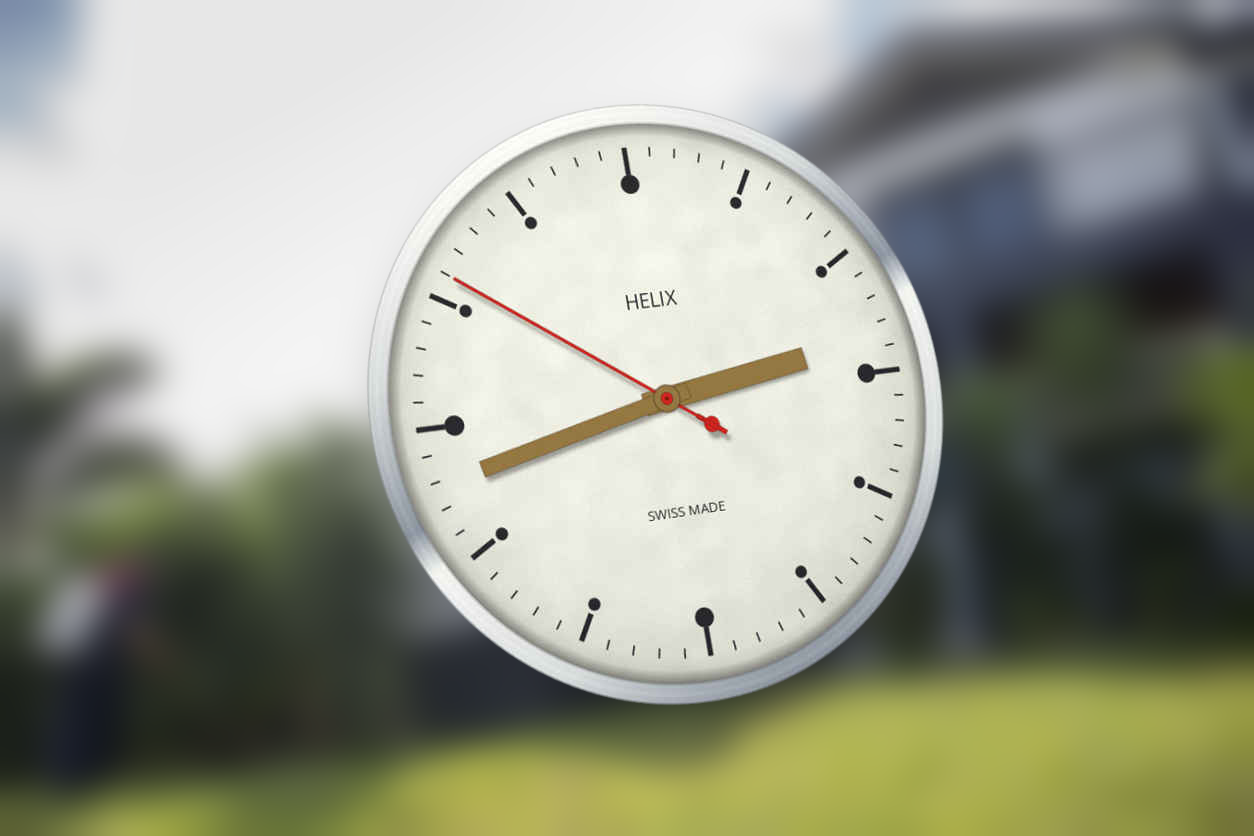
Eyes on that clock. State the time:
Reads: 2:42:51
